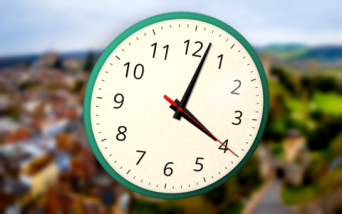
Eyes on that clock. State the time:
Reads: 4:02:20
